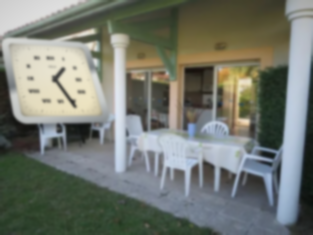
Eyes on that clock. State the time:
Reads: 1:26
